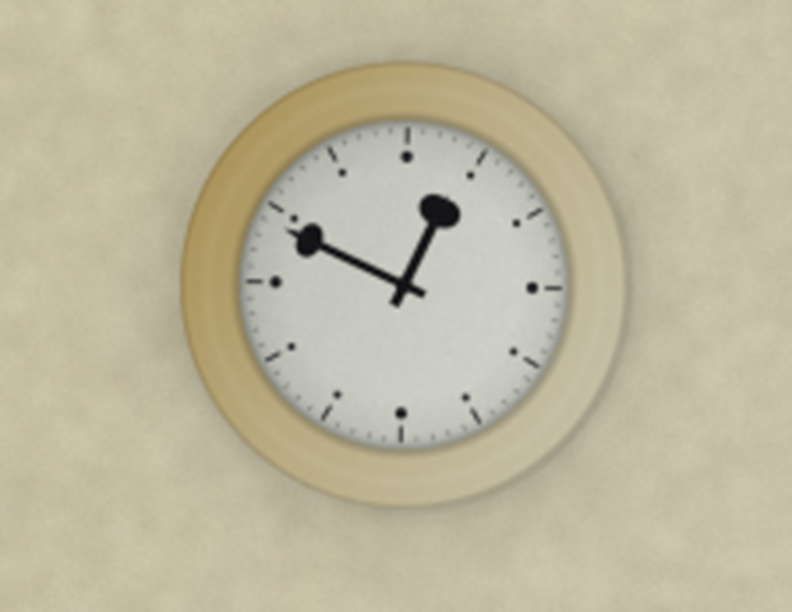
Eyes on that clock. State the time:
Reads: 12:49
